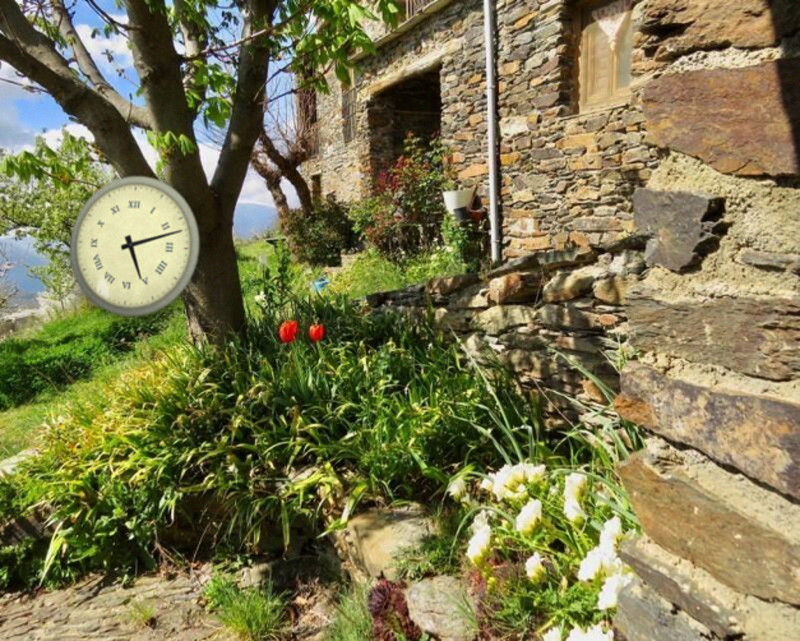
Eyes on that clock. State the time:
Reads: 5:12
